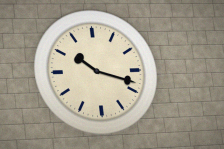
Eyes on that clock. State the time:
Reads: 10:18
